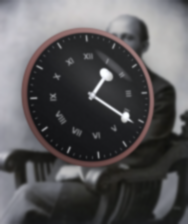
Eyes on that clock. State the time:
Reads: 1:21
